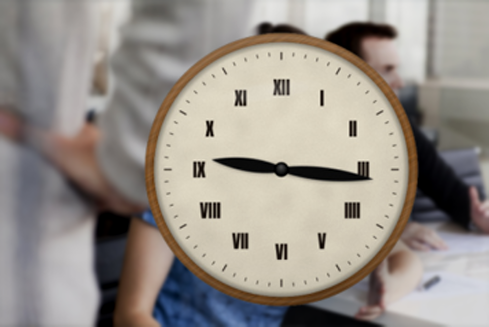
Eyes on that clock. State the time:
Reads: 9:16
